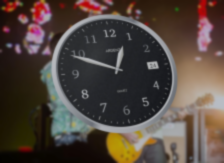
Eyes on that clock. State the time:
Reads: 12:49
